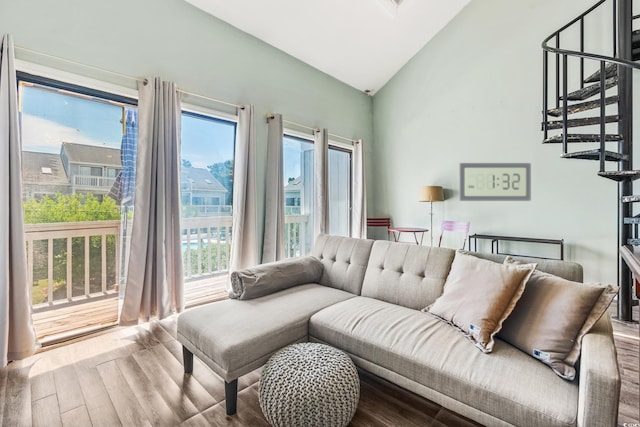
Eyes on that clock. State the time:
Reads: 1:32
